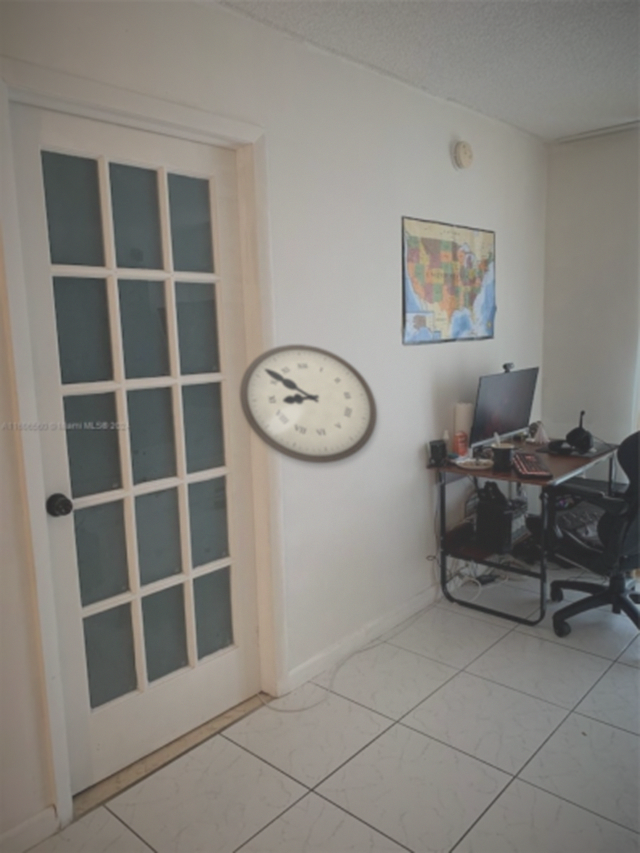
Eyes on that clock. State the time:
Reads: 8:52
